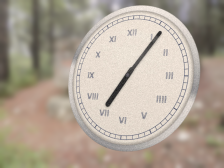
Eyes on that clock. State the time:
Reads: 7:06
